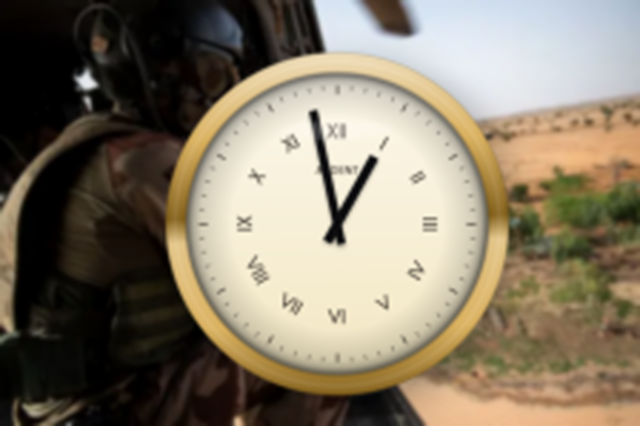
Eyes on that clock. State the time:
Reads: 12:58
